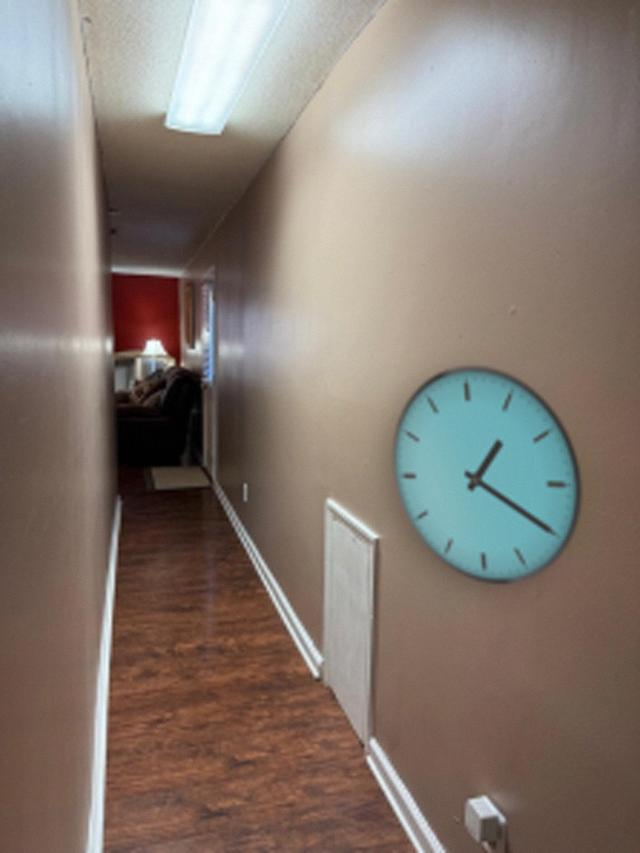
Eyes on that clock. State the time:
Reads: 1:20
